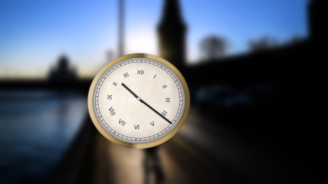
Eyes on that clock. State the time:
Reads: 10:21
